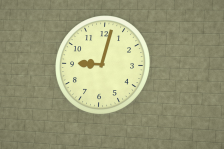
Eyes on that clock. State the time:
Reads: 9:02
